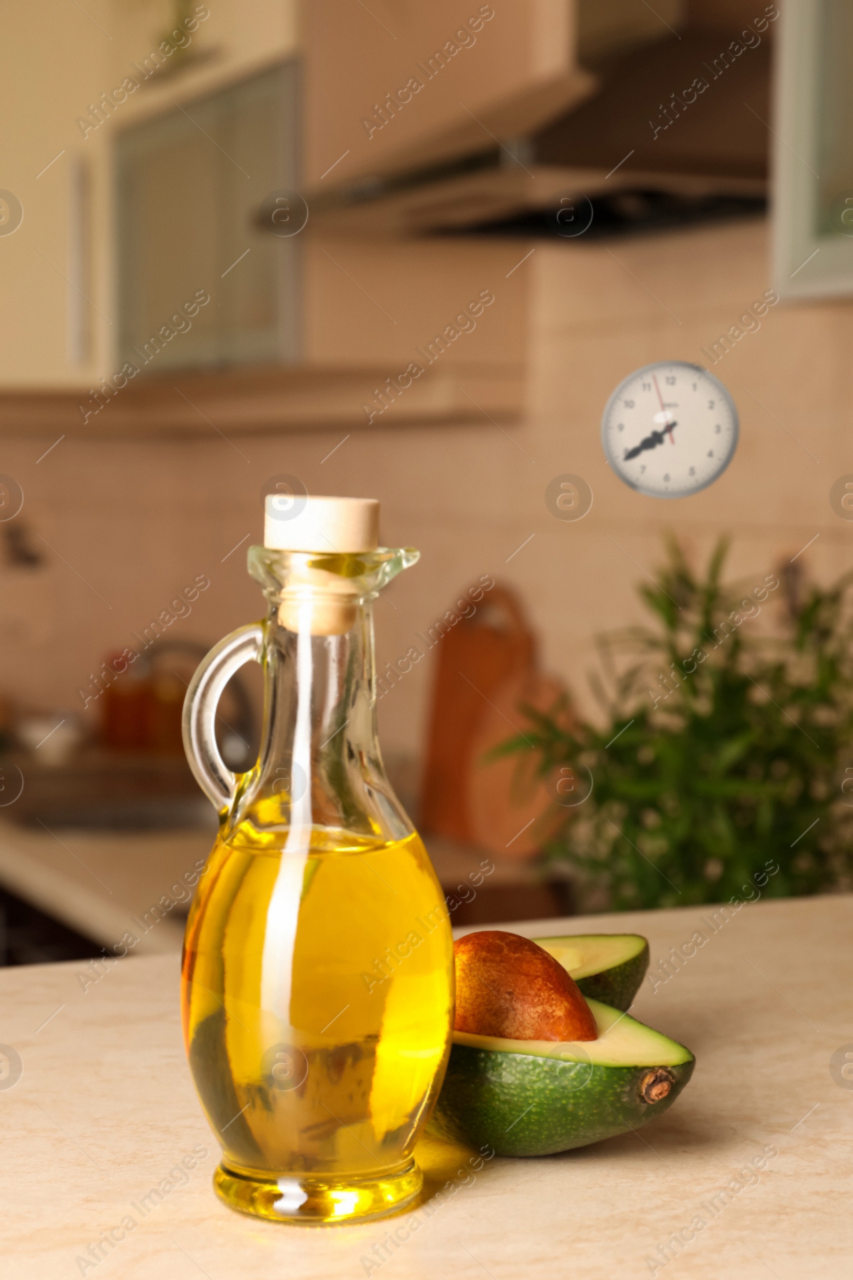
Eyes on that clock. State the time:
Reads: 7:38:57
